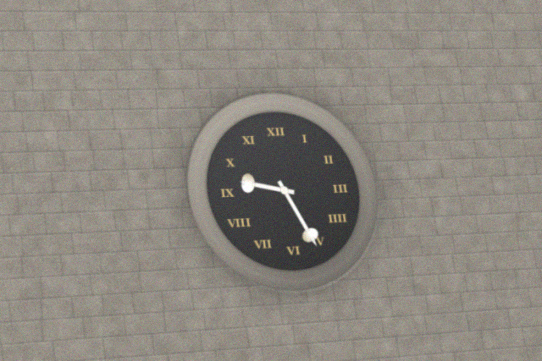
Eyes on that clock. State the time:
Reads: 9:26
